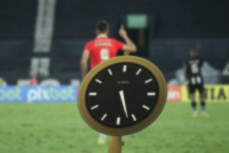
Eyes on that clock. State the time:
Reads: 5:27
